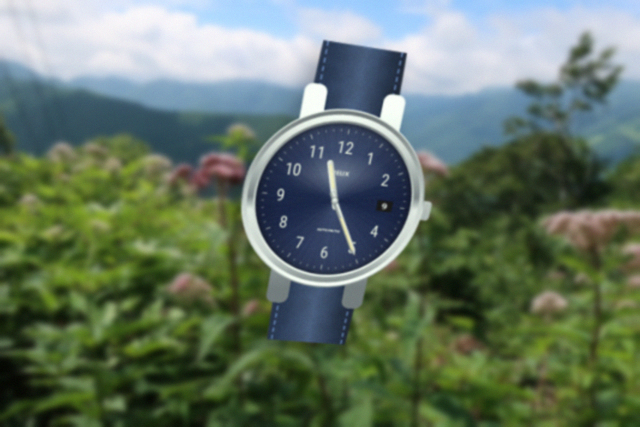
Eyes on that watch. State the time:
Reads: 11:25
